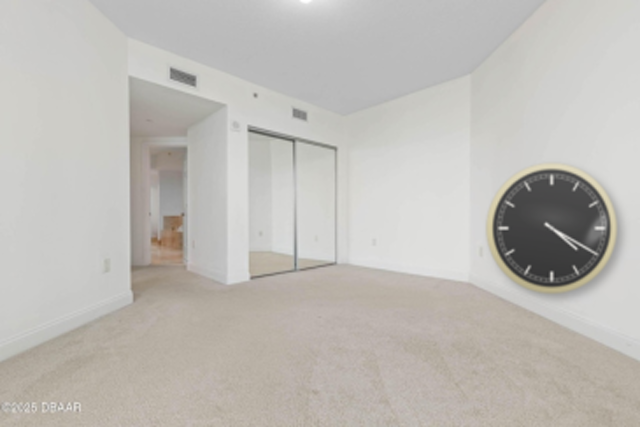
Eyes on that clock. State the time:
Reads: 4:20
